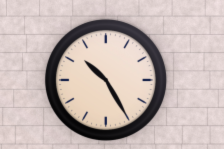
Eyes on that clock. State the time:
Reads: 10:25
